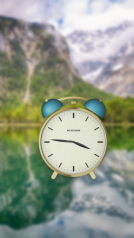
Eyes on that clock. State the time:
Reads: 3:46
